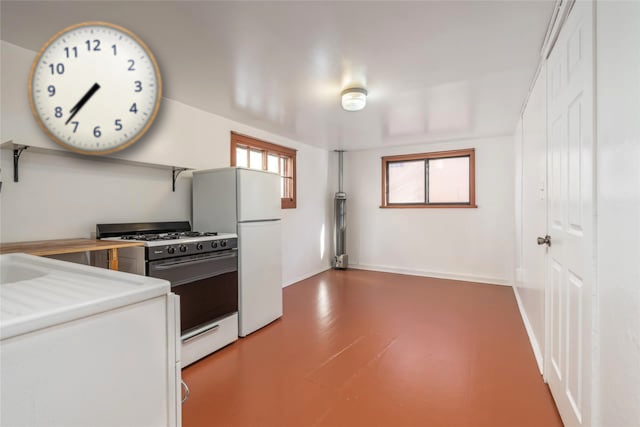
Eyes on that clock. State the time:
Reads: 7:37
